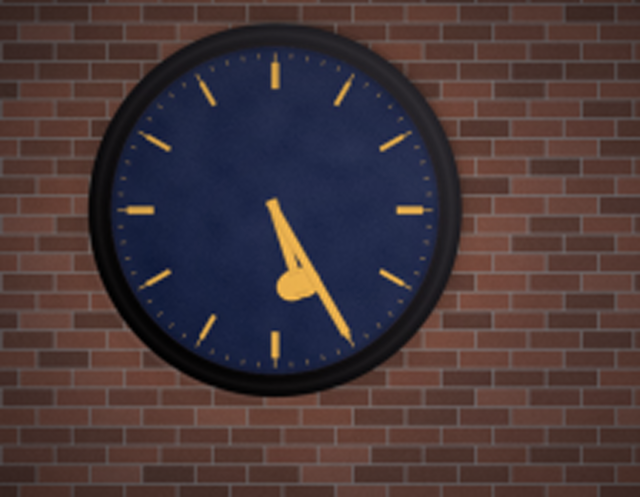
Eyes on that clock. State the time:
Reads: 5:25
